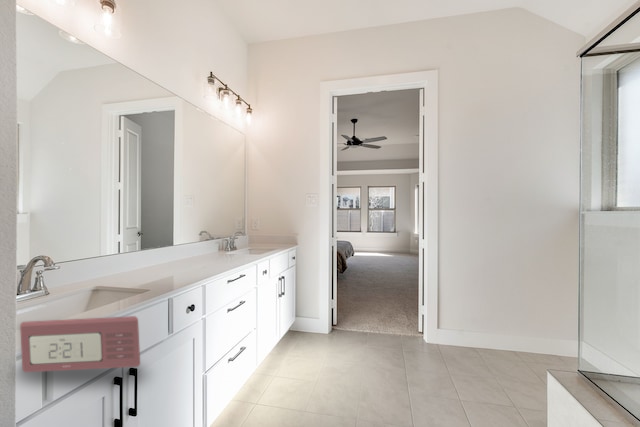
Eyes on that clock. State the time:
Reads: 2:21
